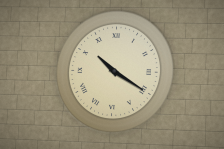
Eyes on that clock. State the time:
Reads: 10:20
